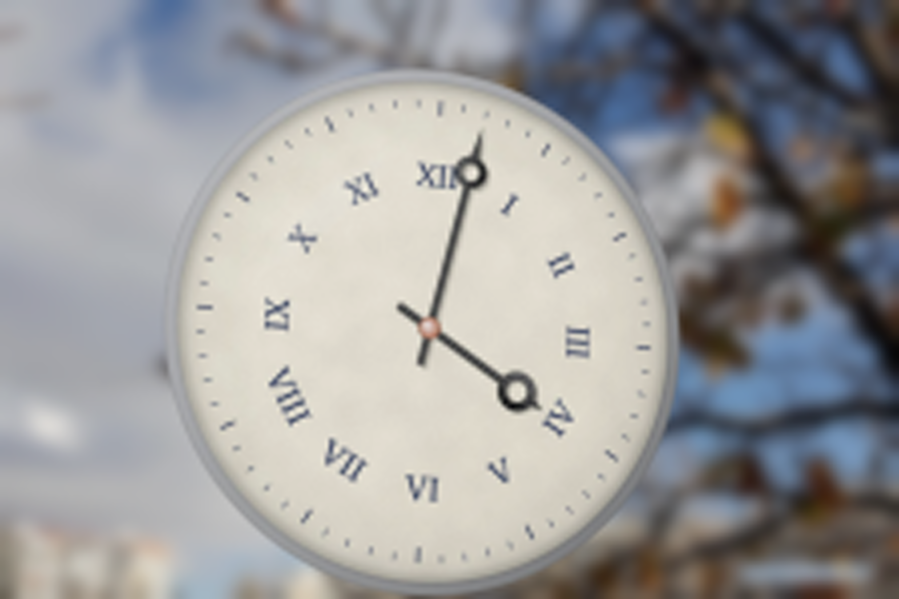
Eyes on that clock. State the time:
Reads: 4:02
